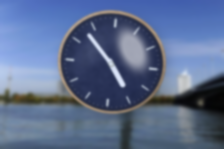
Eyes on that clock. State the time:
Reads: 4:53
